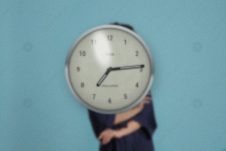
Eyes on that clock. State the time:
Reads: 7:14
